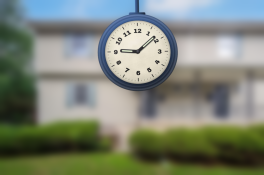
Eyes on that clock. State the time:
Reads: 9:08
